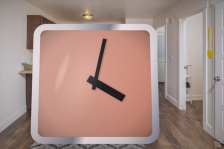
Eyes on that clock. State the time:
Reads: 4:02
